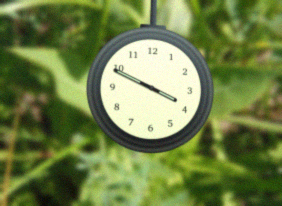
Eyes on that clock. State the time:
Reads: 3:49
